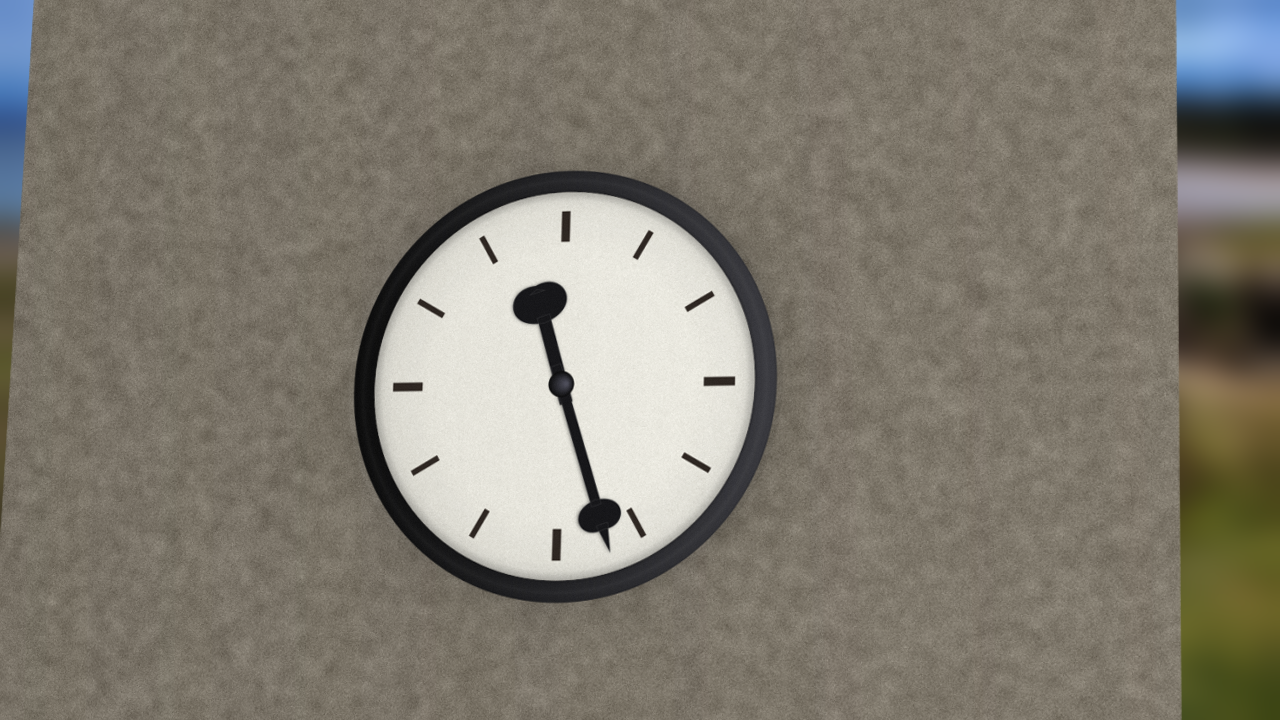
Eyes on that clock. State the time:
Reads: 11:27
